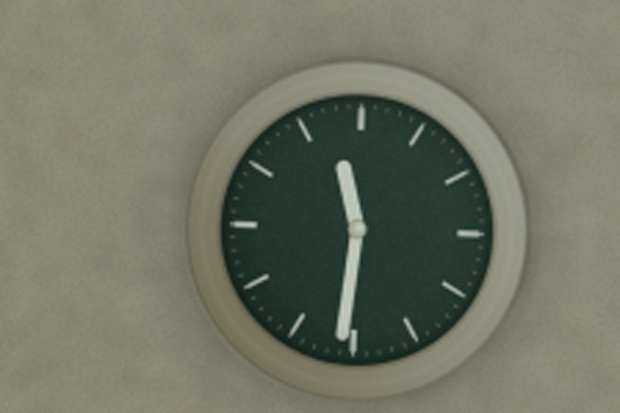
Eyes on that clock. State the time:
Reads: 11:31
